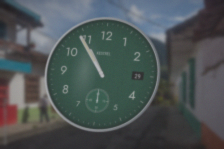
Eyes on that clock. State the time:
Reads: 10:54
